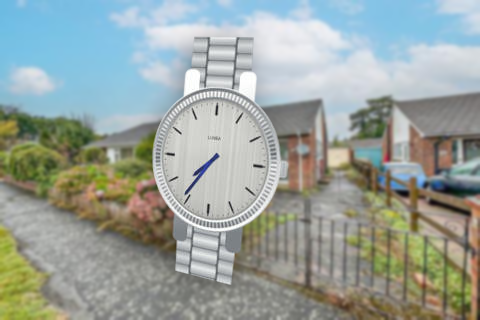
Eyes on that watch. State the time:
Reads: 7:36
